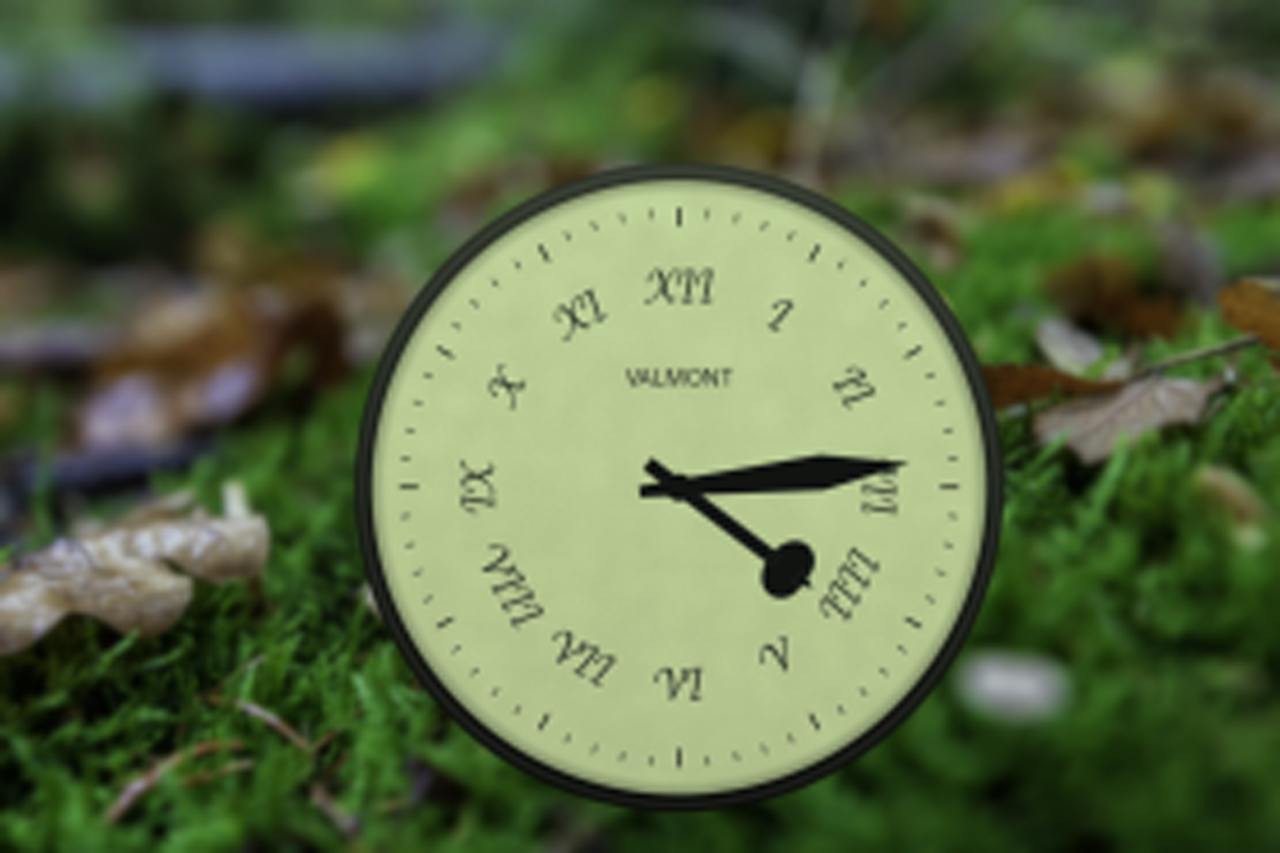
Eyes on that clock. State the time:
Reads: 4:14
